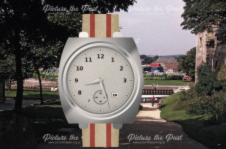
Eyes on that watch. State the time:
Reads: 8:27
